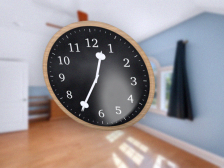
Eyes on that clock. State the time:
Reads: 12:35
